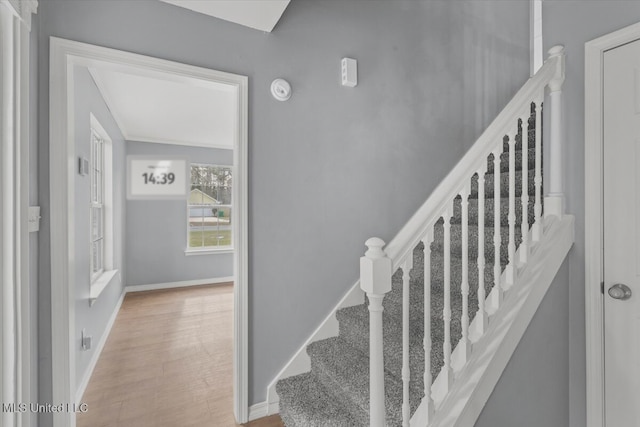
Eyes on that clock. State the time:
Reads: 14:39
